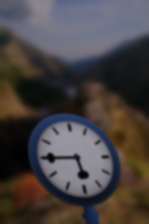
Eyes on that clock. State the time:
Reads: 5:45
